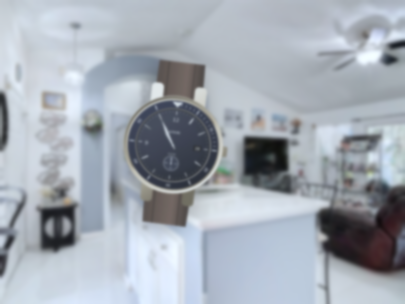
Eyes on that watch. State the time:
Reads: 10:55
